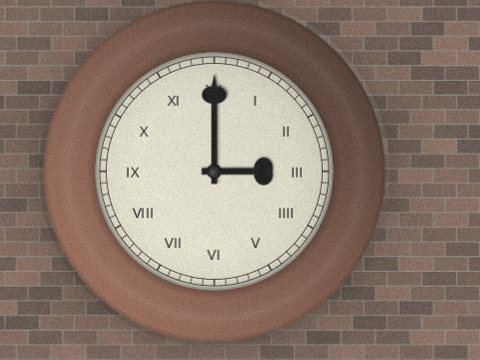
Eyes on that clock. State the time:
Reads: 3:00
